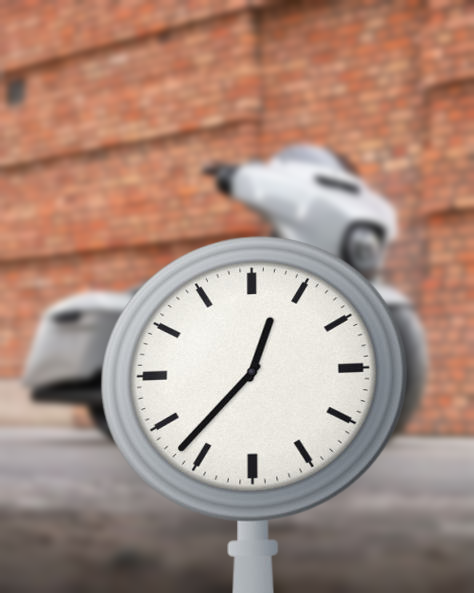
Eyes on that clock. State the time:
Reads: 12:37
